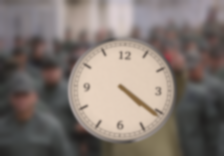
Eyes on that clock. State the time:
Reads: 4:21
